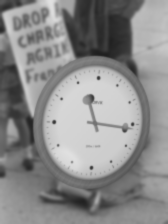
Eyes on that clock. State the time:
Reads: 11:16
